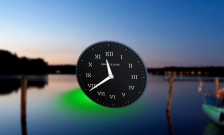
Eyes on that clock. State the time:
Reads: 11:39
